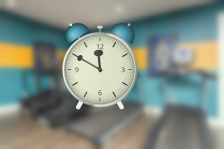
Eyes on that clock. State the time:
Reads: 11:50
